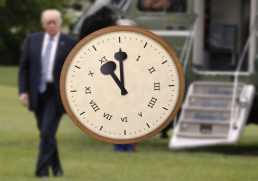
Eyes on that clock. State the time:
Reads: 11:00
